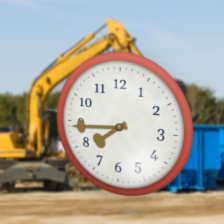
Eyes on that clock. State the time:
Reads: 7:44
